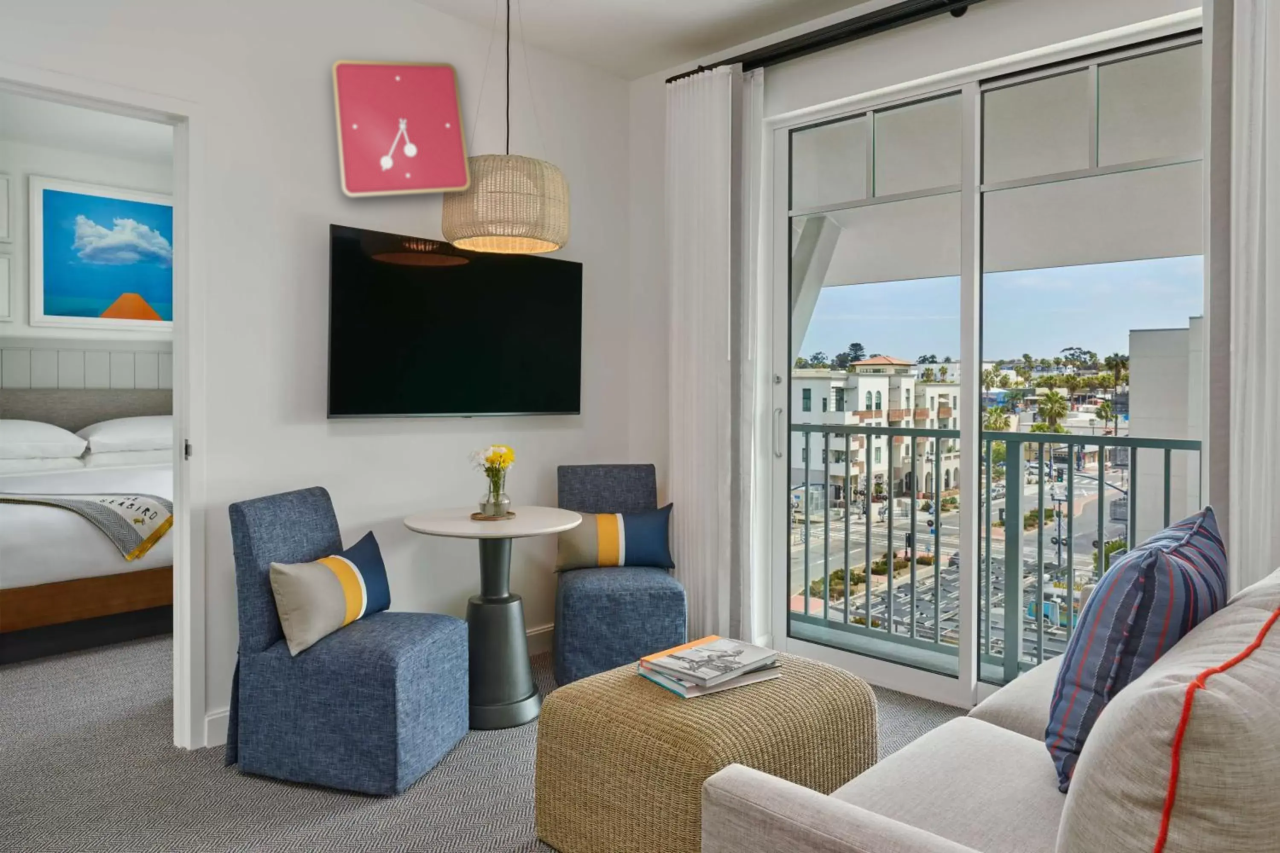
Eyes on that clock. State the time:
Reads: 5:35
